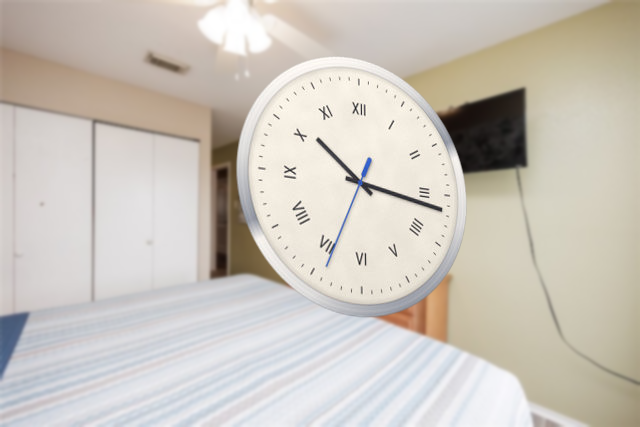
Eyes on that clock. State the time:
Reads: 10:16:34
